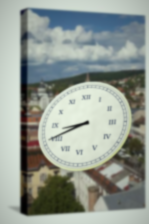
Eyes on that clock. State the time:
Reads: 8:41
